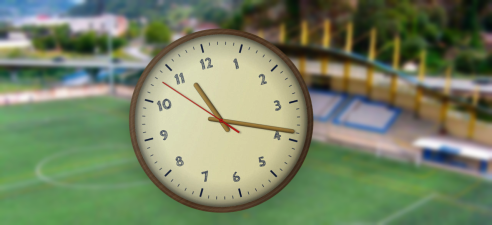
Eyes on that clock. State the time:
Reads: 11:18:53
